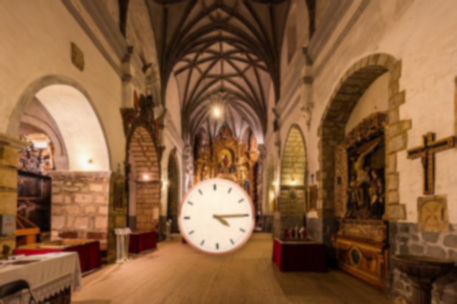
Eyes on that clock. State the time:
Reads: 4:15
